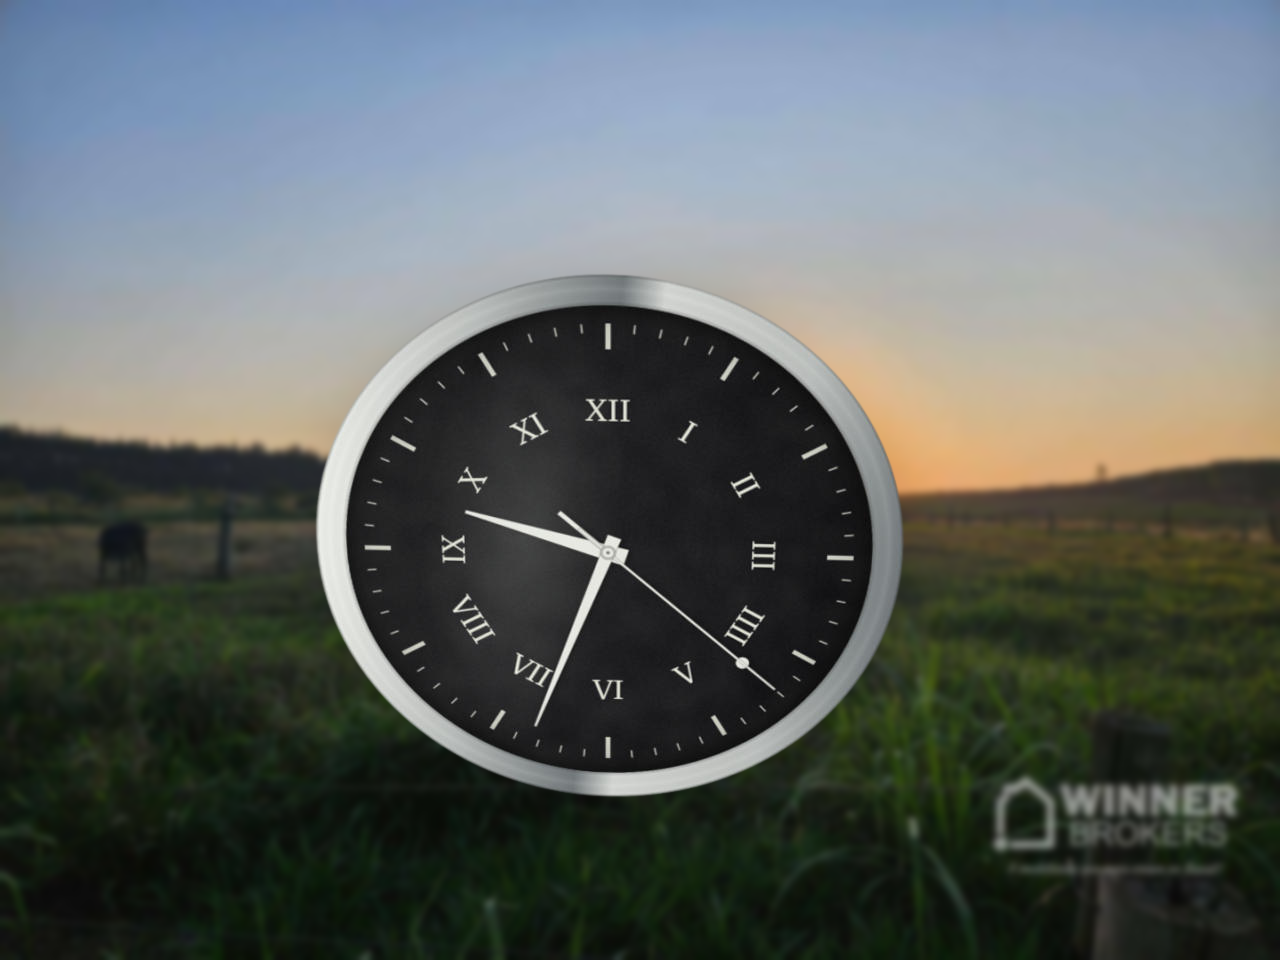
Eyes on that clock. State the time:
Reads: 9:33:22
